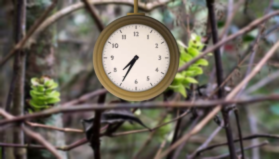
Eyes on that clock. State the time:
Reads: 7:35
